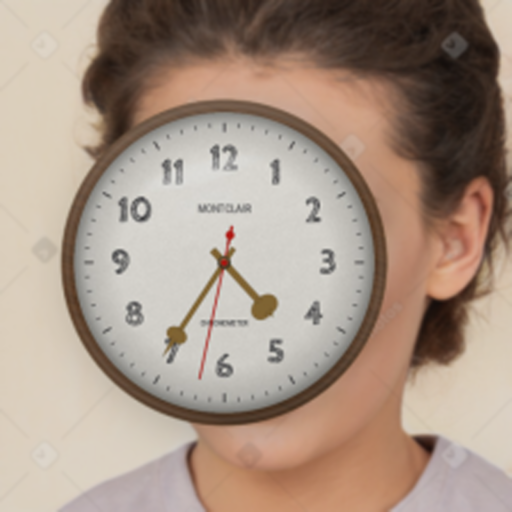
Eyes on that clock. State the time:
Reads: 4:35:32
